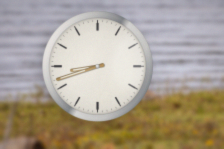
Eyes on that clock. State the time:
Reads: 8:42
